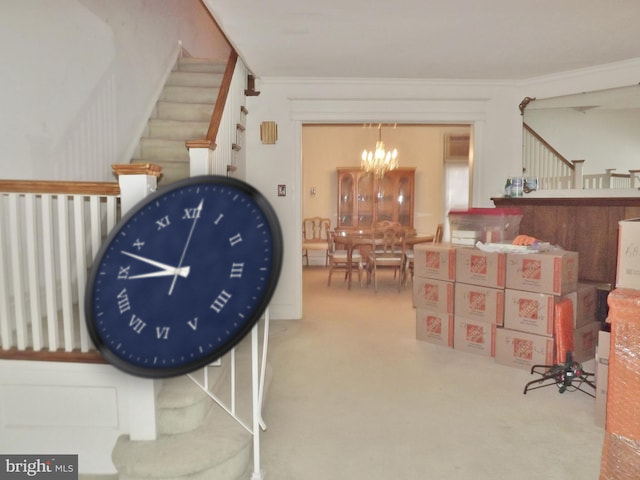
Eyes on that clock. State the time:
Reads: 8:48:01
